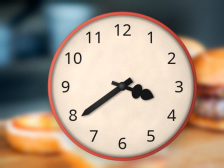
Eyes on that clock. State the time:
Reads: 3:39
